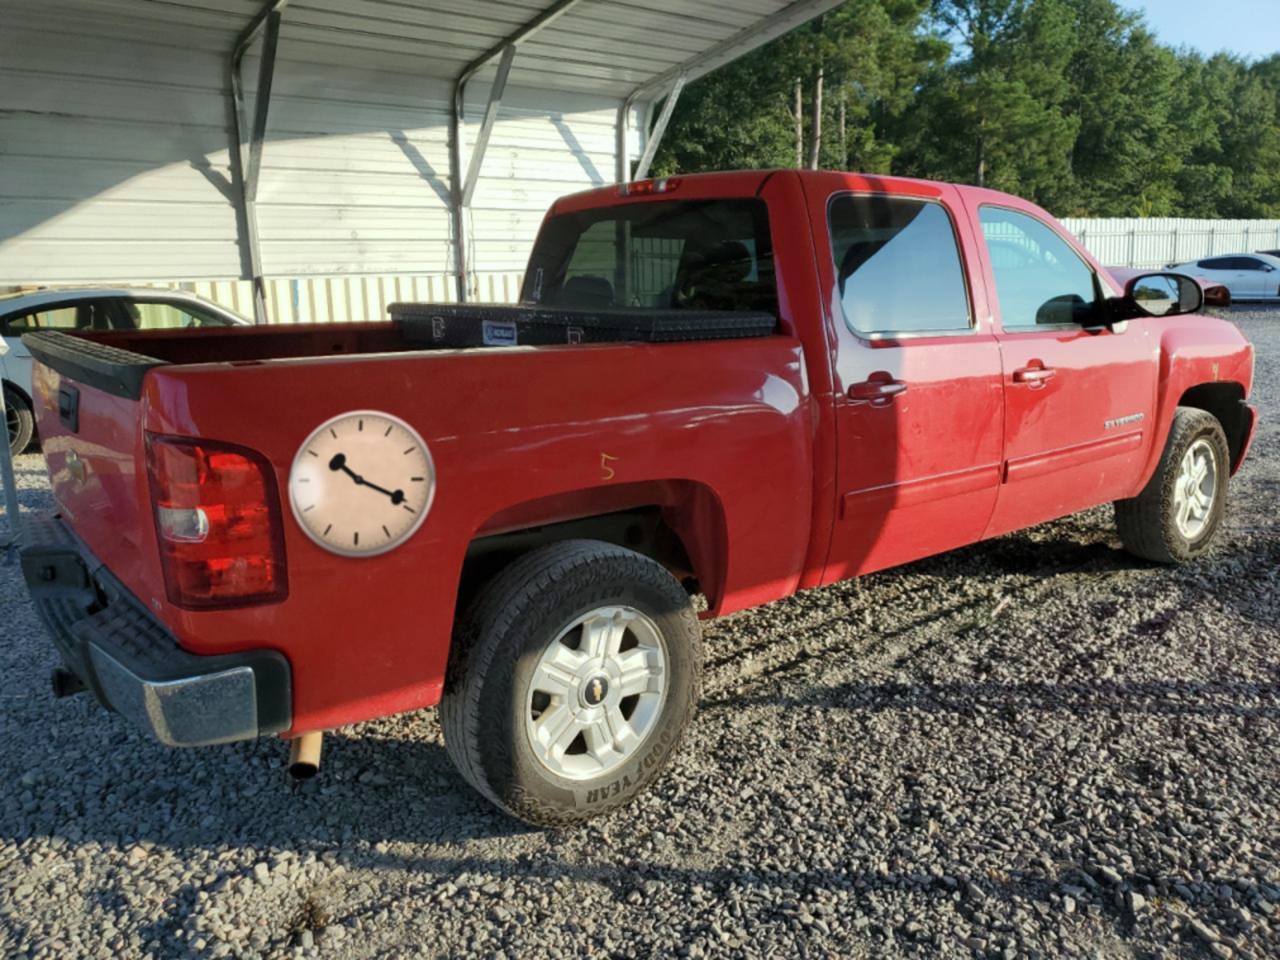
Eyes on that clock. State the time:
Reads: 10:19
